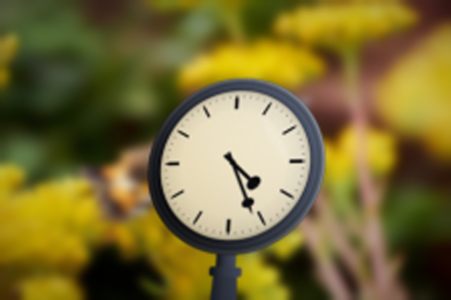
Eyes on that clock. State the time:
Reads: 4:26
